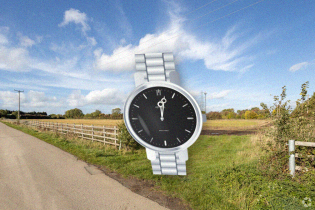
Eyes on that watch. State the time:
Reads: 12:02
